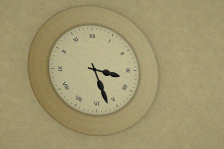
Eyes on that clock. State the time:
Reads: 3:27
